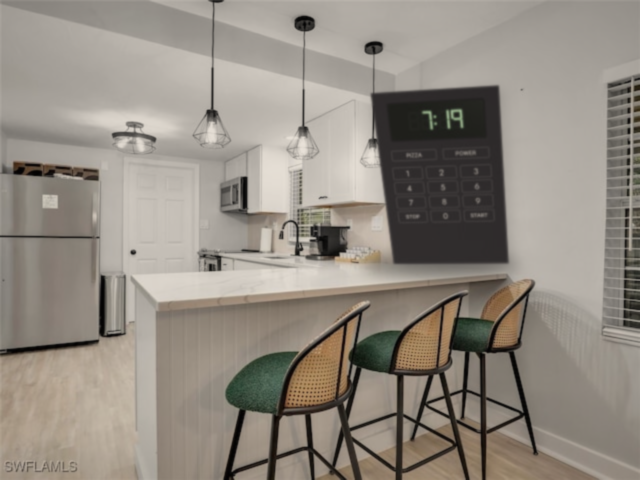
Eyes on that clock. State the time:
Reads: 7:19
